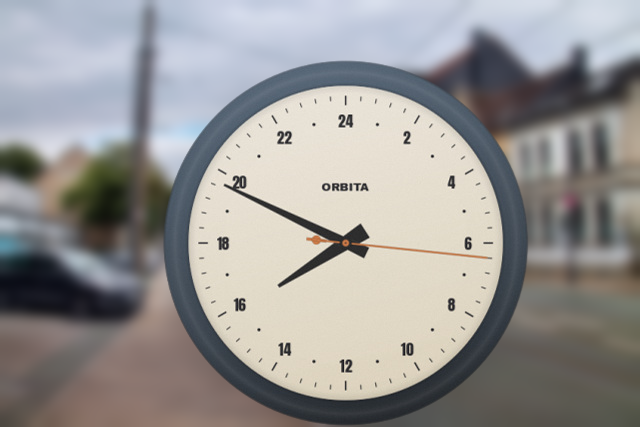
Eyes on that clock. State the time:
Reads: 15:49:16
